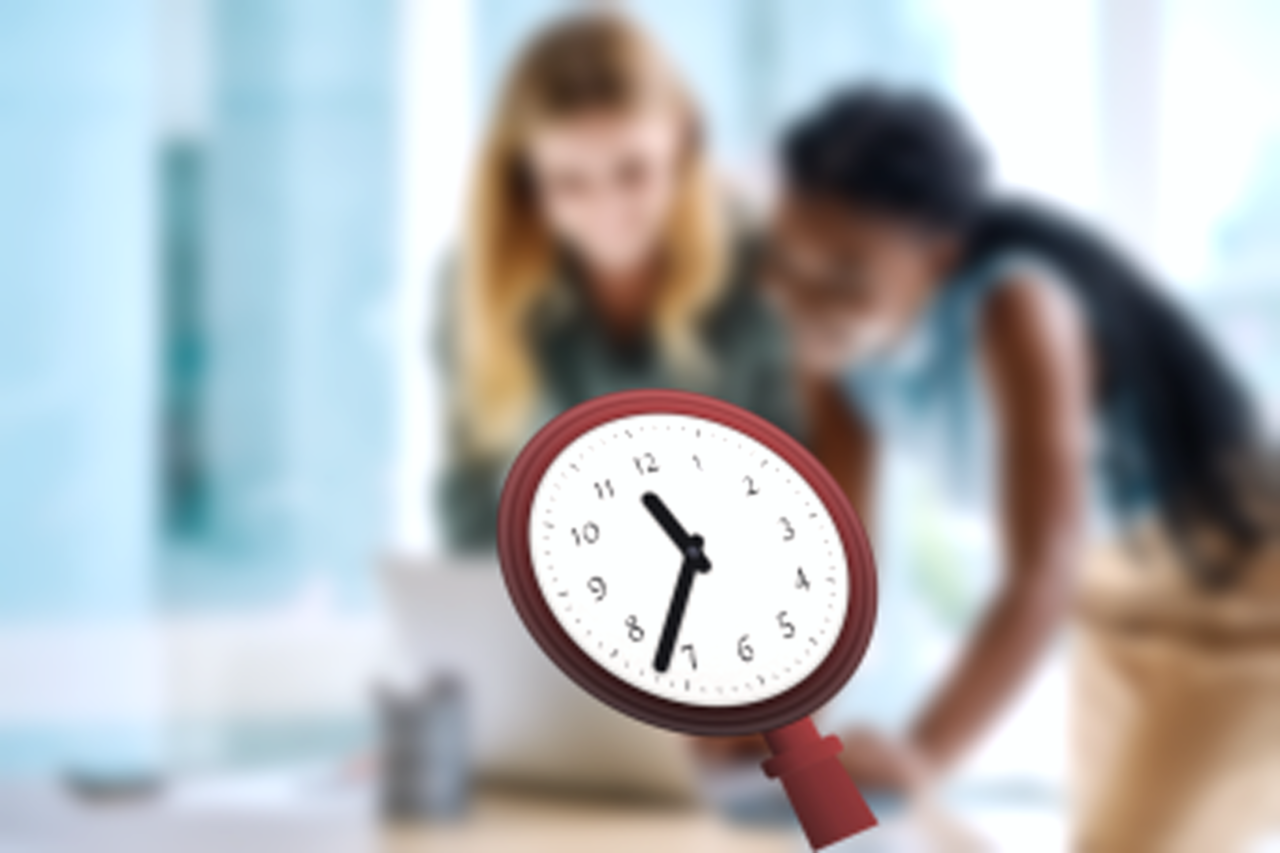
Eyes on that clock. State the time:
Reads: 11:37
